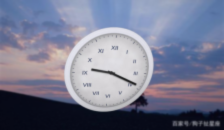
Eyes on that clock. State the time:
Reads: 9:19
